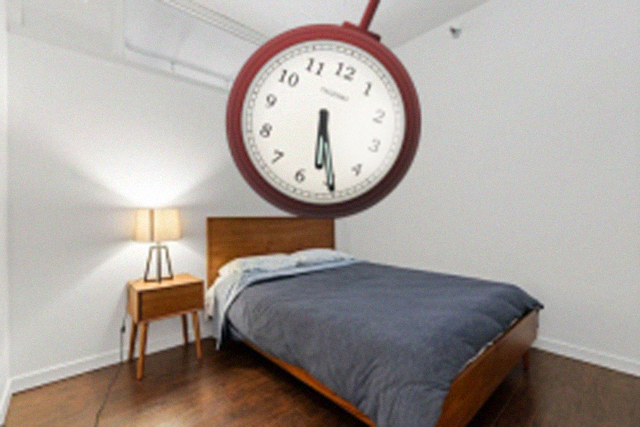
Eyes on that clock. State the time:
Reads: 5:25
